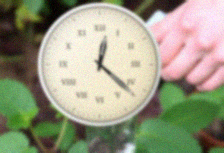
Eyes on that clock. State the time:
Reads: 12:22
